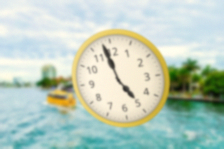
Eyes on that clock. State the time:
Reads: 4:58
